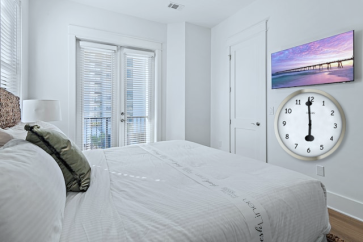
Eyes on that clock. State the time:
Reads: 5:59
